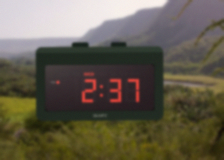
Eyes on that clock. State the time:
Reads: 2:37
